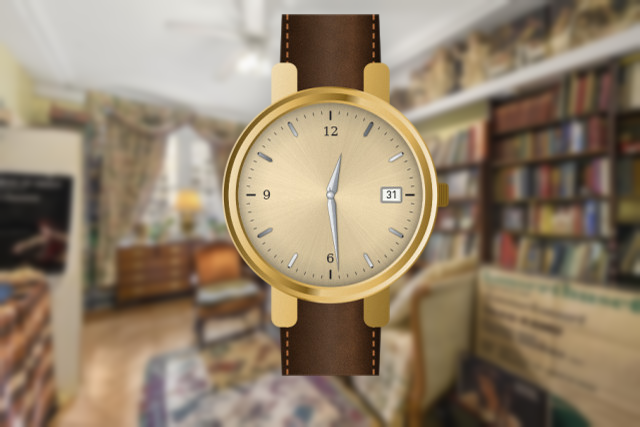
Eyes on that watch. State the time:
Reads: 12:29
